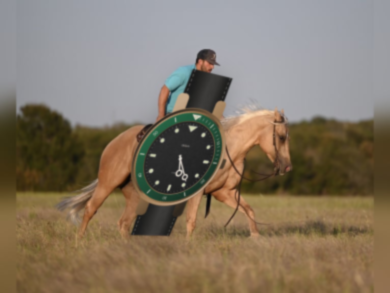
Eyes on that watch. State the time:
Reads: 5:24
